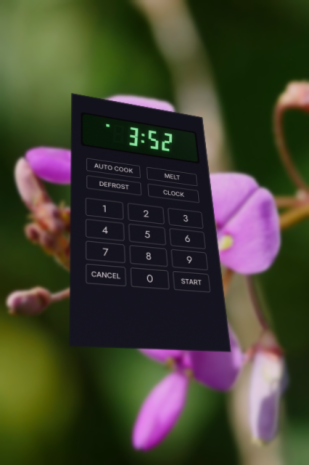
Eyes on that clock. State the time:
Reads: 3:52
